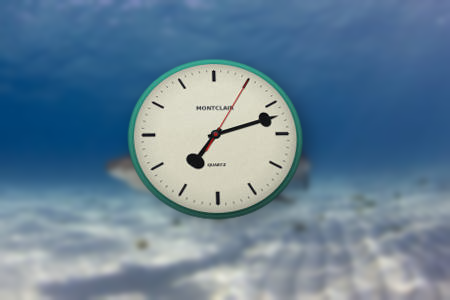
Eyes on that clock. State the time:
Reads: 7:12:05
